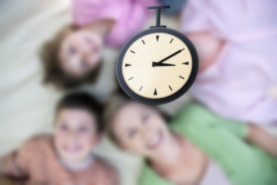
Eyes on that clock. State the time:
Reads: 3:10
